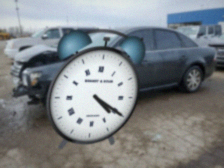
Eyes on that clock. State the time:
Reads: 4:20
